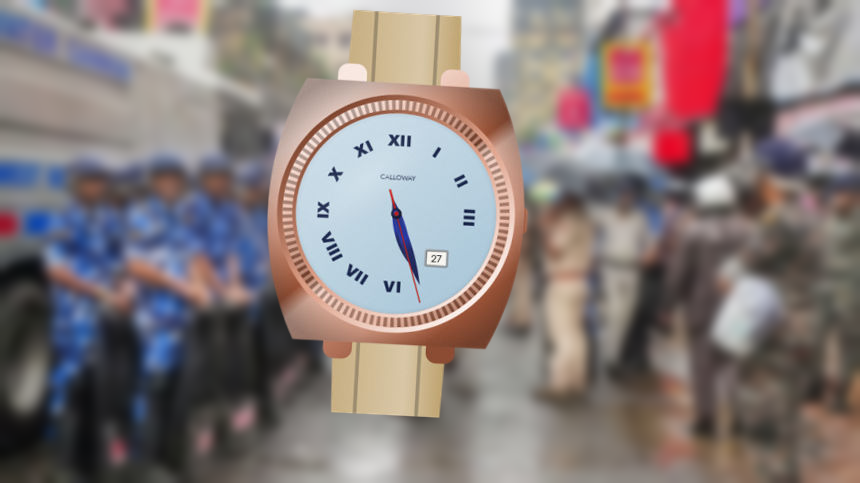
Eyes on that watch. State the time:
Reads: 5:26:27
